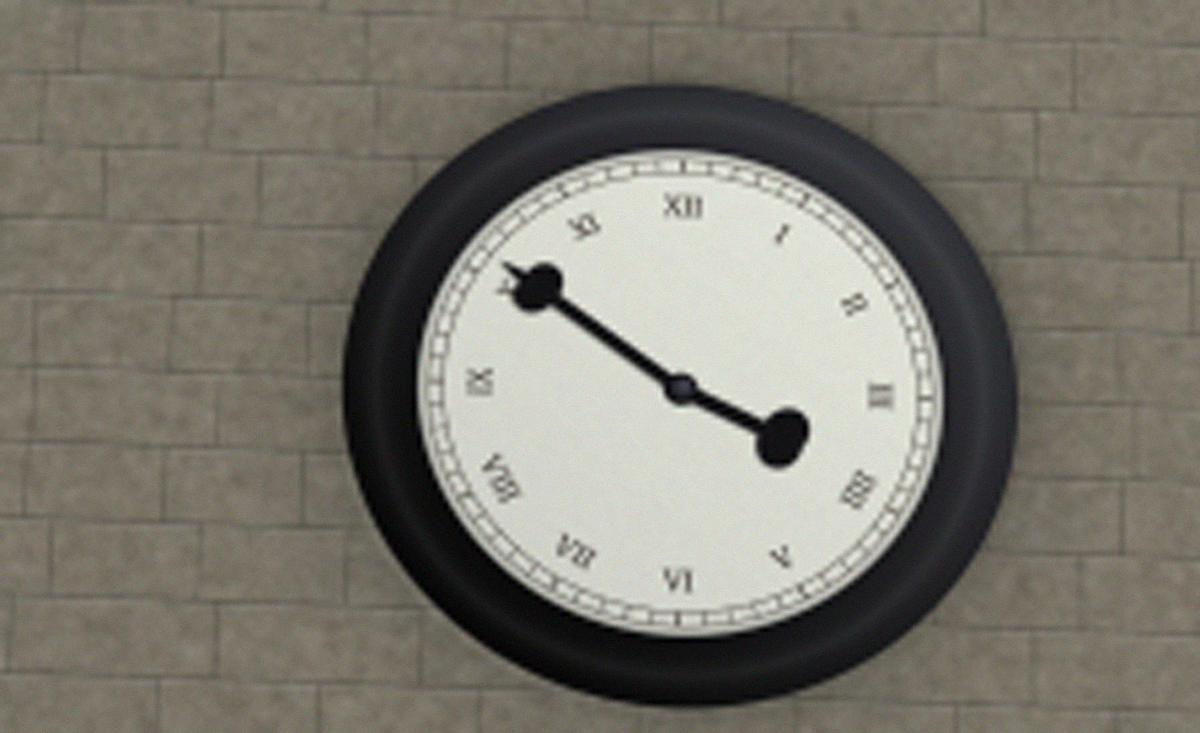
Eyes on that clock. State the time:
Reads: 3:51
